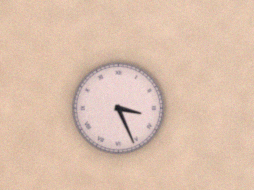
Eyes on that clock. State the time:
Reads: 3:26
